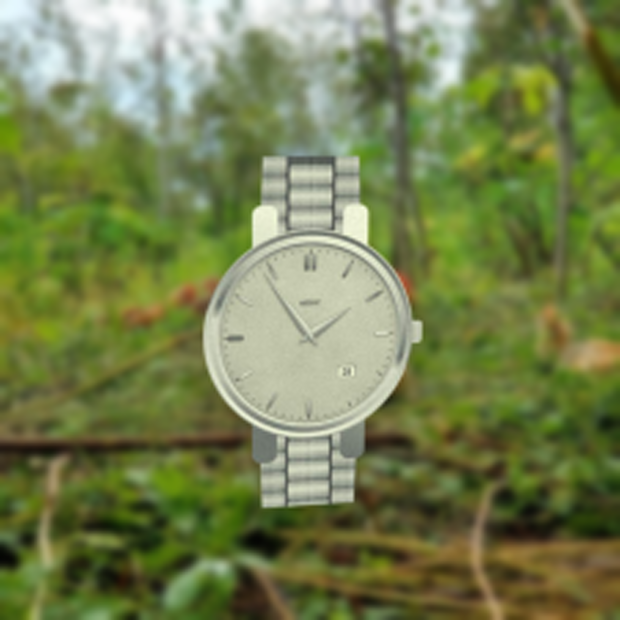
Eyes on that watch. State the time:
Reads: 1:54
